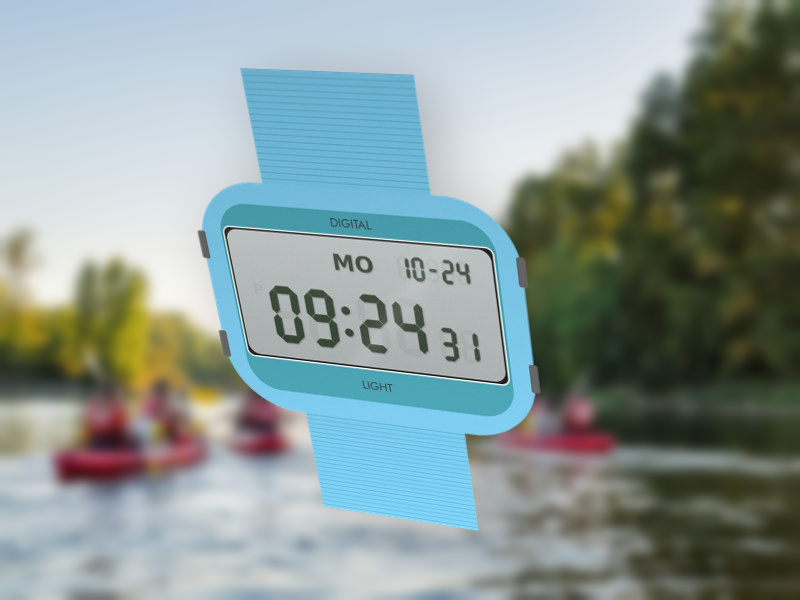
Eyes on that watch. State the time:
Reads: 9:24:31
